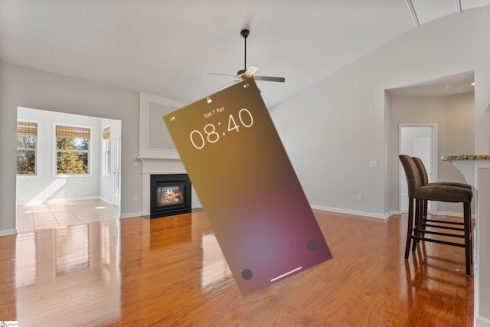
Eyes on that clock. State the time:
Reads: 8:40
